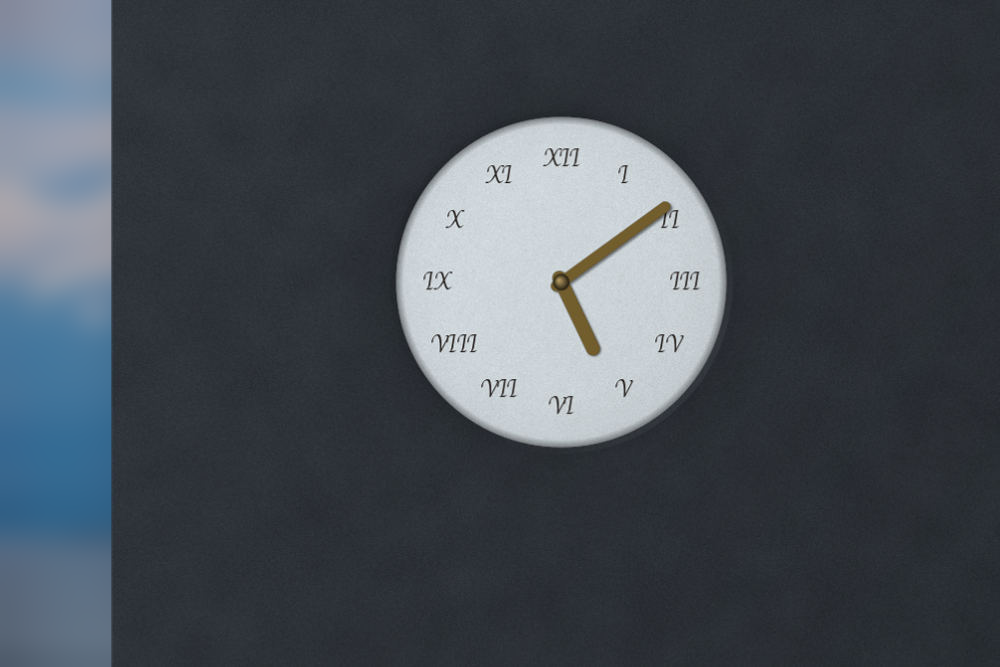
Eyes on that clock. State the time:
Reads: 5:09
